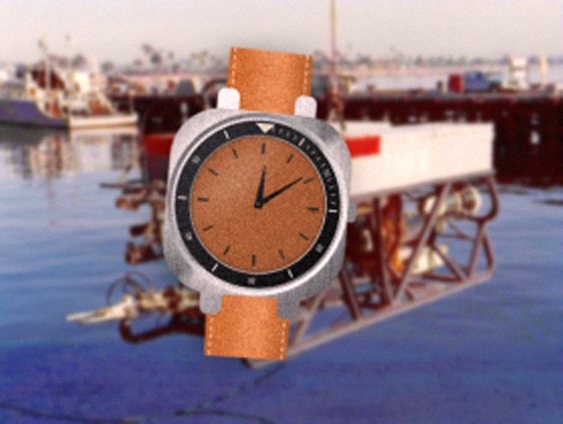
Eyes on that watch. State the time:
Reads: 12:09
